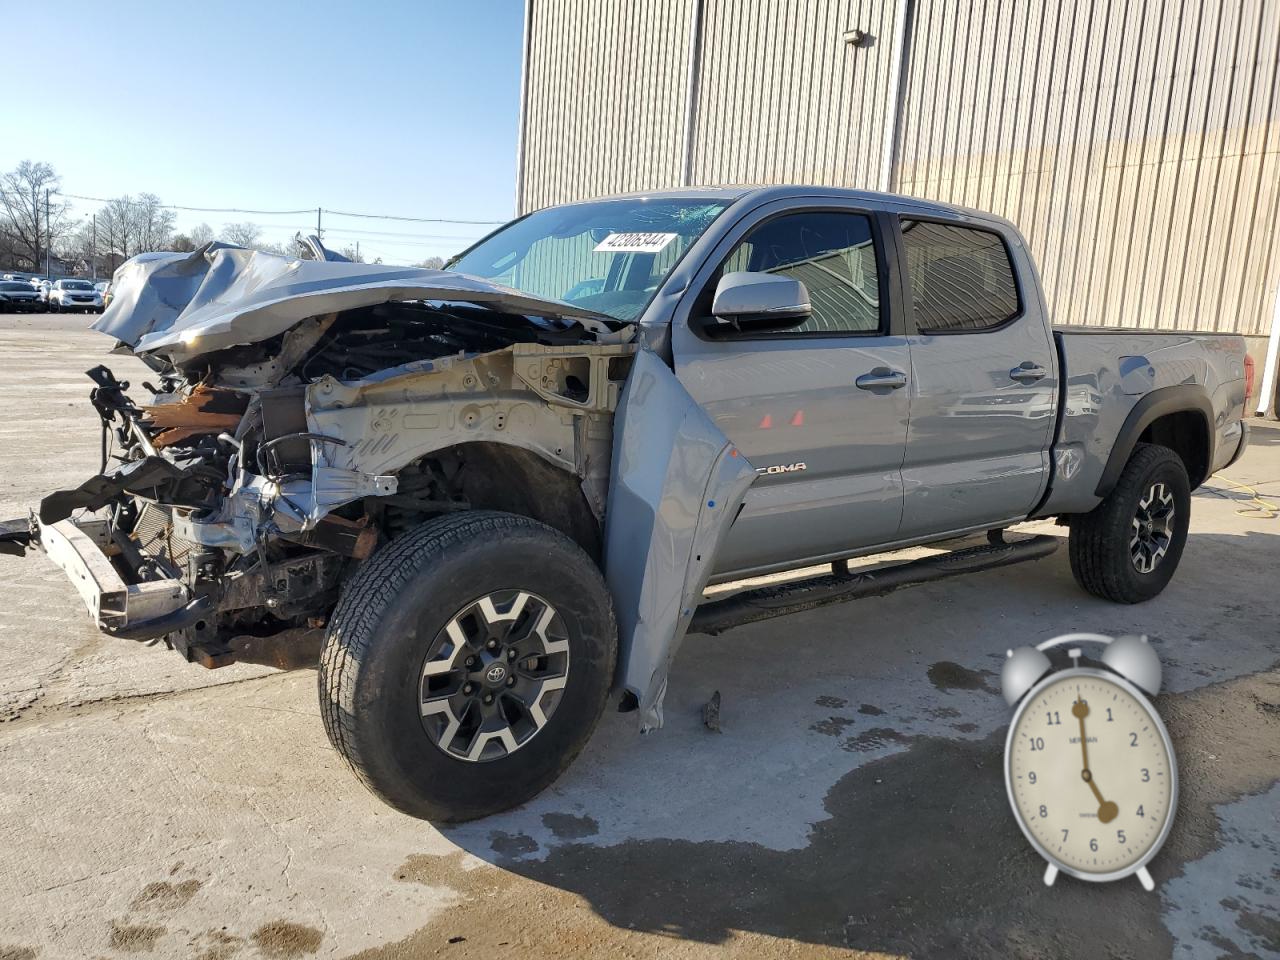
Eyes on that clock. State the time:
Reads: 5:00
